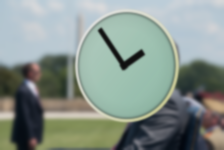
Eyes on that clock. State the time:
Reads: 1:54
